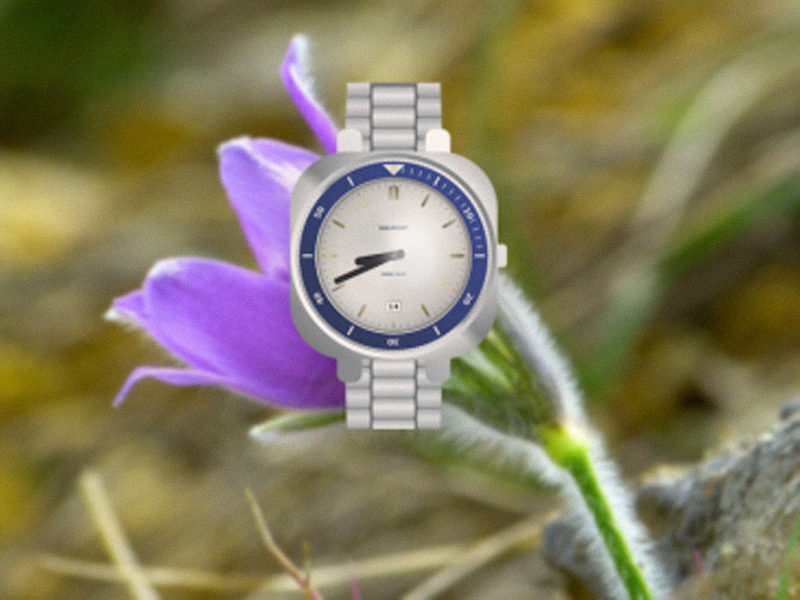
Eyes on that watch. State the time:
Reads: 8:41
